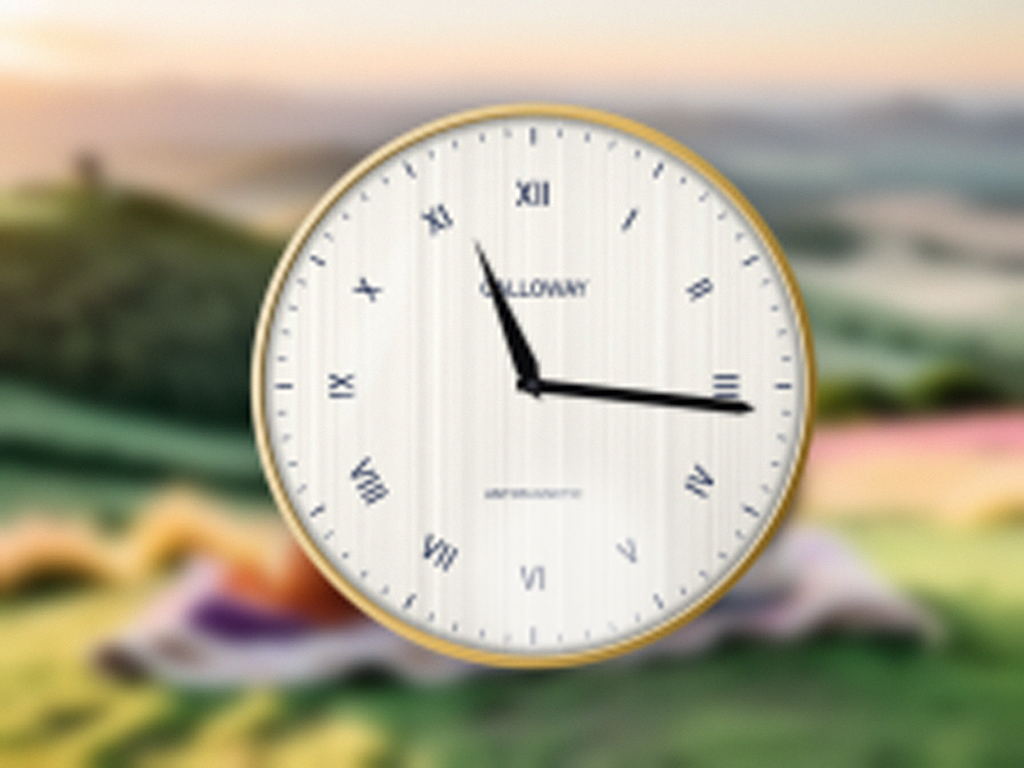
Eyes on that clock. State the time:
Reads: 11:16
